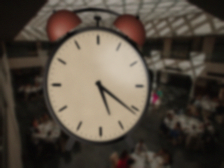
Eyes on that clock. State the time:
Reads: 5:21
